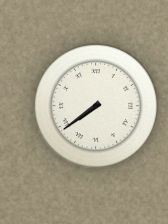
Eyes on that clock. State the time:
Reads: 7:39
